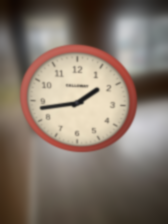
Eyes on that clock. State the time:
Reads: 1:43
